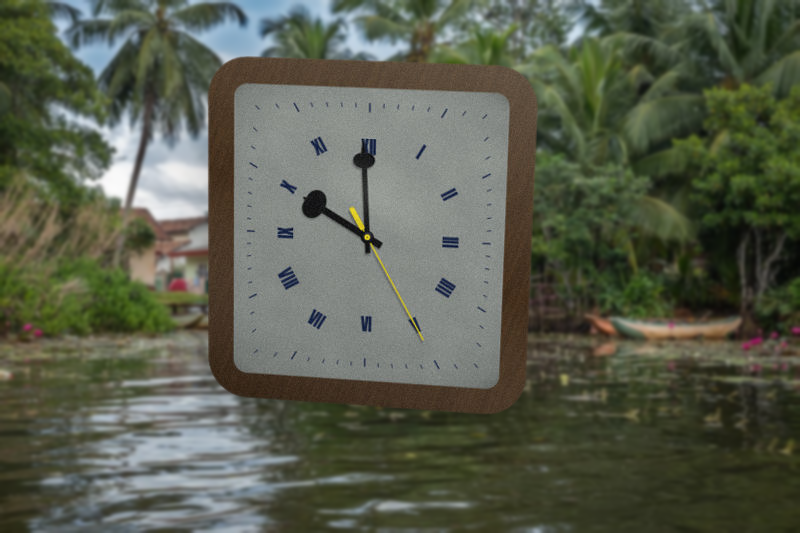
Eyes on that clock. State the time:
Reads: 9:59:25
